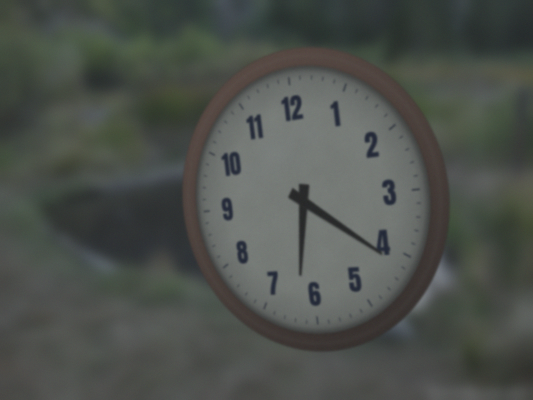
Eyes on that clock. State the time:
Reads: 6:21
